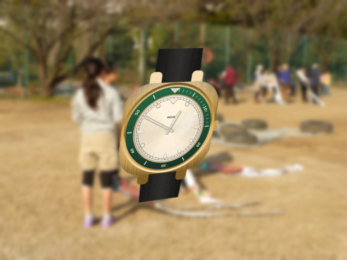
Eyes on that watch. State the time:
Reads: 12:50
